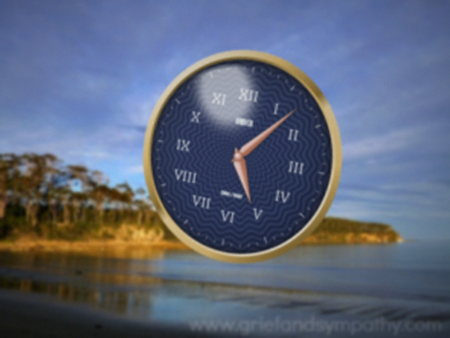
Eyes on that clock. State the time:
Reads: 5:07
